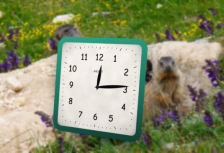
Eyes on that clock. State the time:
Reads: 12:14
